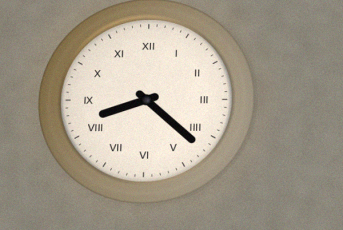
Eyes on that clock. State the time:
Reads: 8:22
